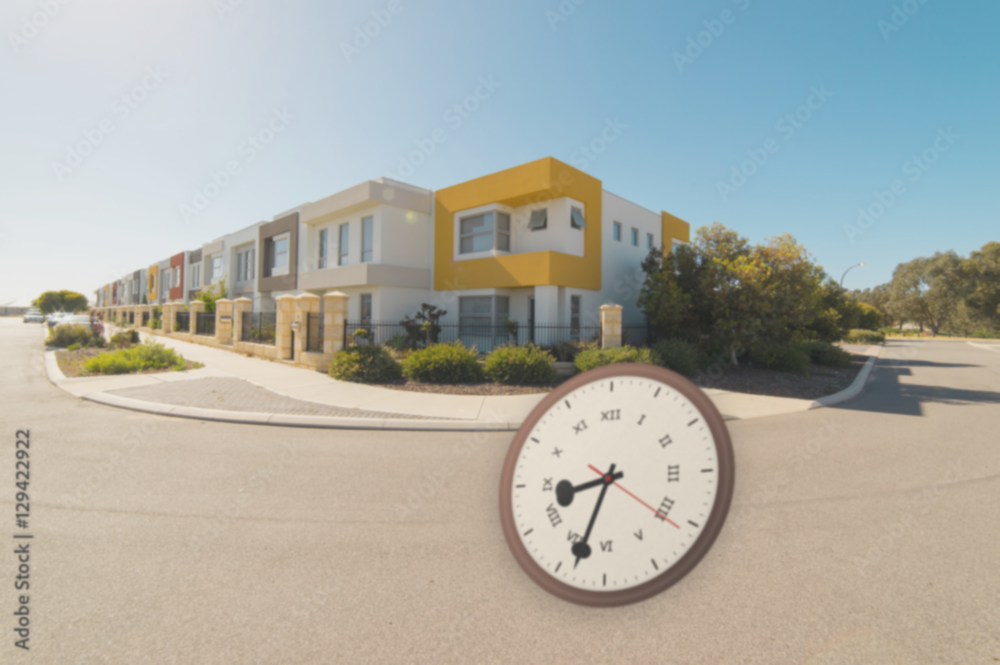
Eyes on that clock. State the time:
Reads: 8:33:21
